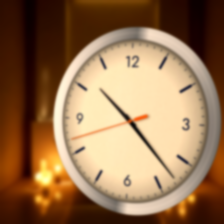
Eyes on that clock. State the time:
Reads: 10:22:42
